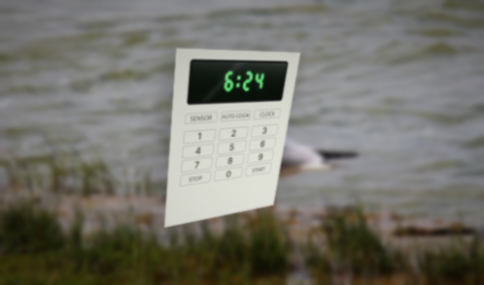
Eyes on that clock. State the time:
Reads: 6:24
